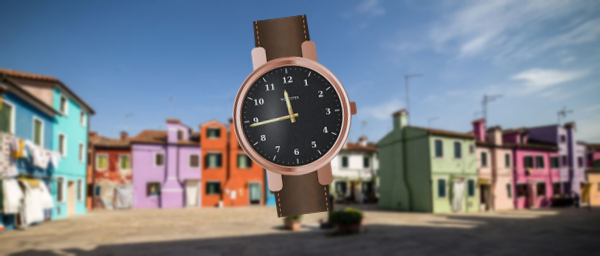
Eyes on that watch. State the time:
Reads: 11:44
